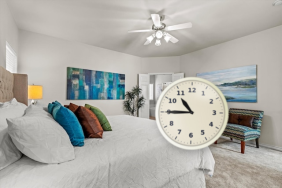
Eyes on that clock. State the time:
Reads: 10:45
